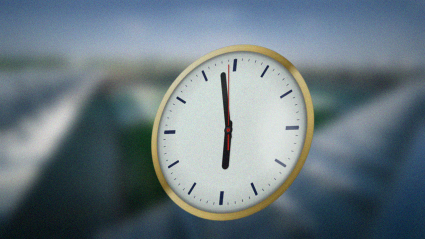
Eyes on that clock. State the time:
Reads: 5:57:59
